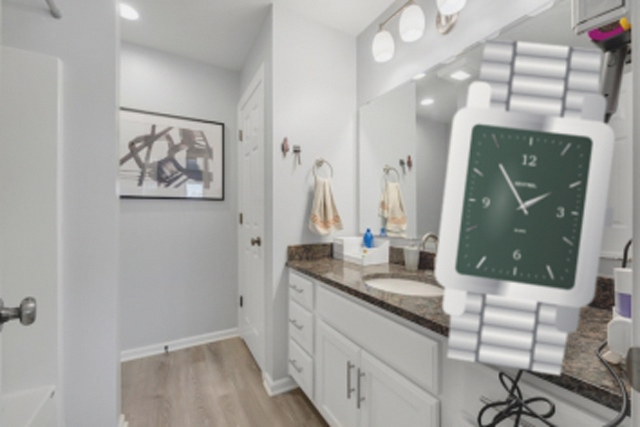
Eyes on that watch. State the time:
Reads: 1:54
